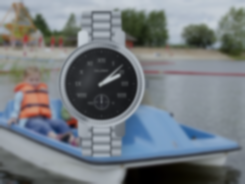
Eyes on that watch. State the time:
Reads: 2:08
